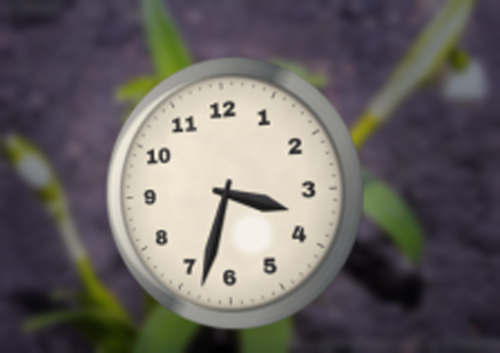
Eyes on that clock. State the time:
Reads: 3:33
